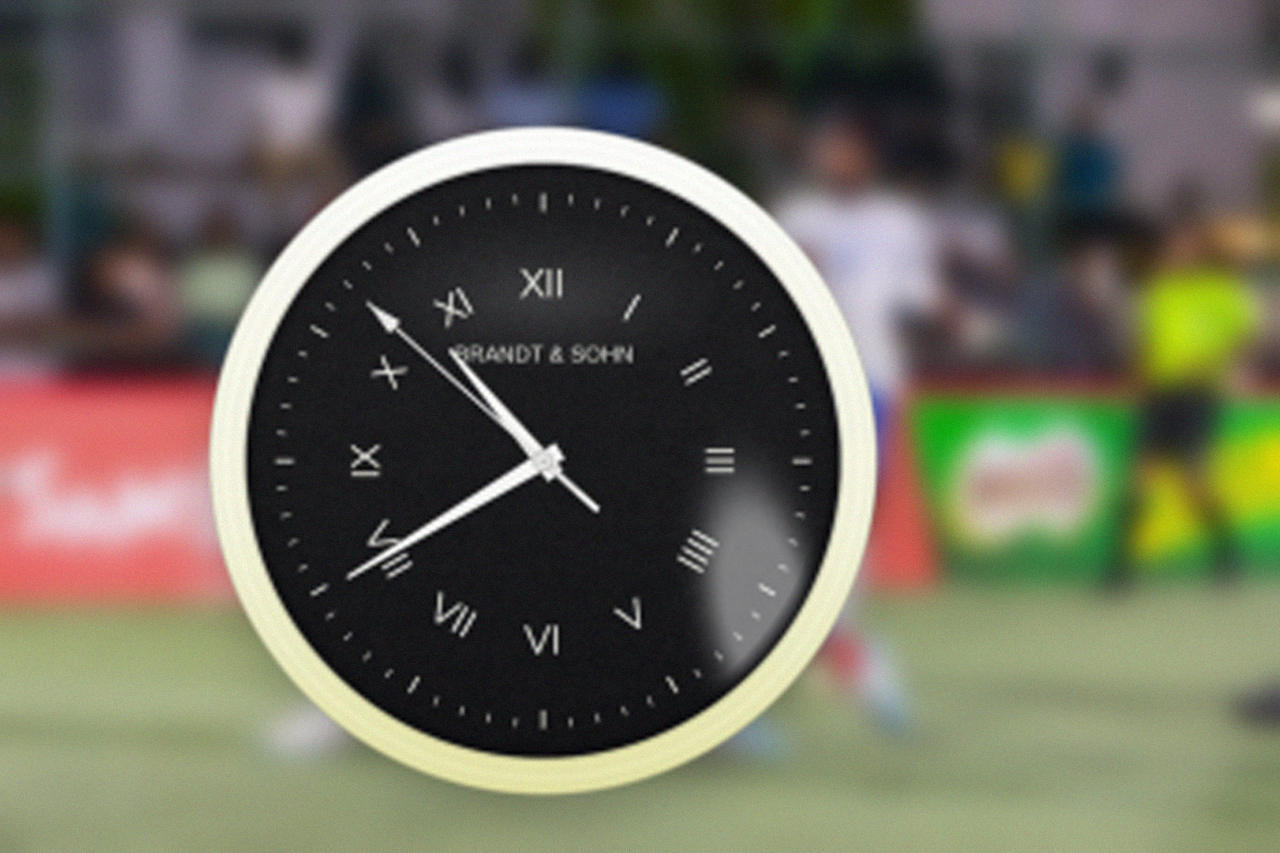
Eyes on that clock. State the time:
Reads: 10:39:52
